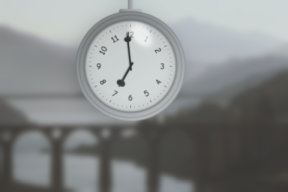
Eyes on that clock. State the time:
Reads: 6:59
